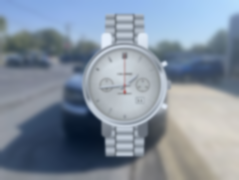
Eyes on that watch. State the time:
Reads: 1:44
